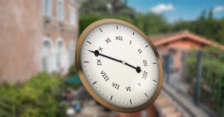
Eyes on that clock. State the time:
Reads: 3:48
